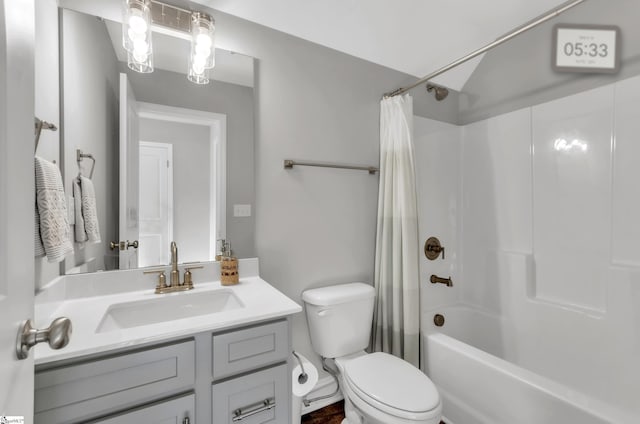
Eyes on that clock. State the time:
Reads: 5:33
